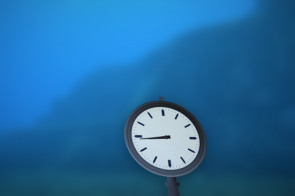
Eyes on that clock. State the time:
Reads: 8:44
